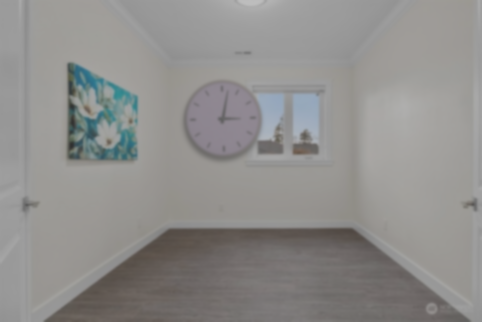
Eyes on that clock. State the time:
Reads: 3:02
